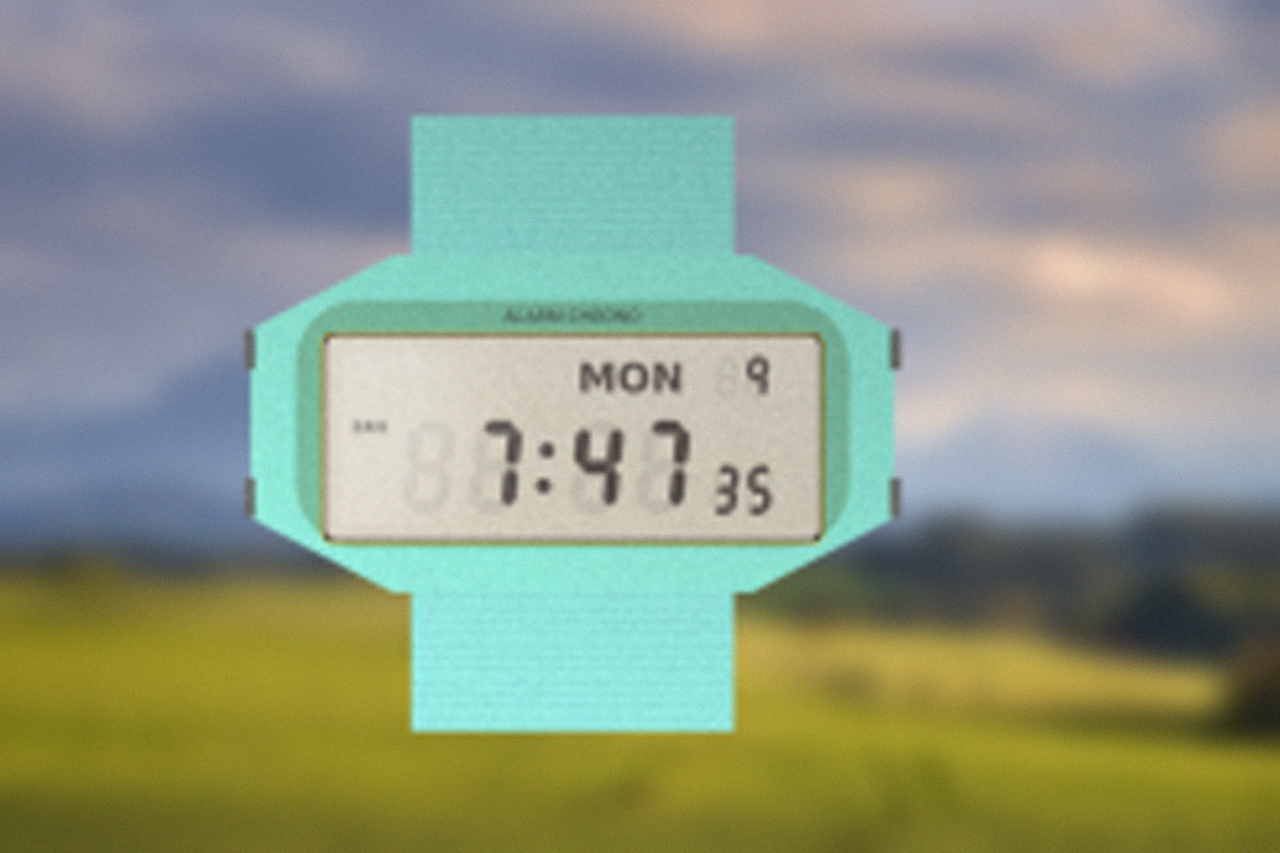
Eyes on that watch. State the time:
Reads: 7:47:35
